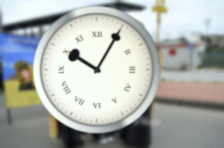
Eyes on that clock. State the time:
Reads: 10:05
